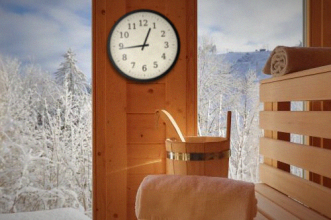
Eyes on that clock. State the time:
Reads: 12:44
